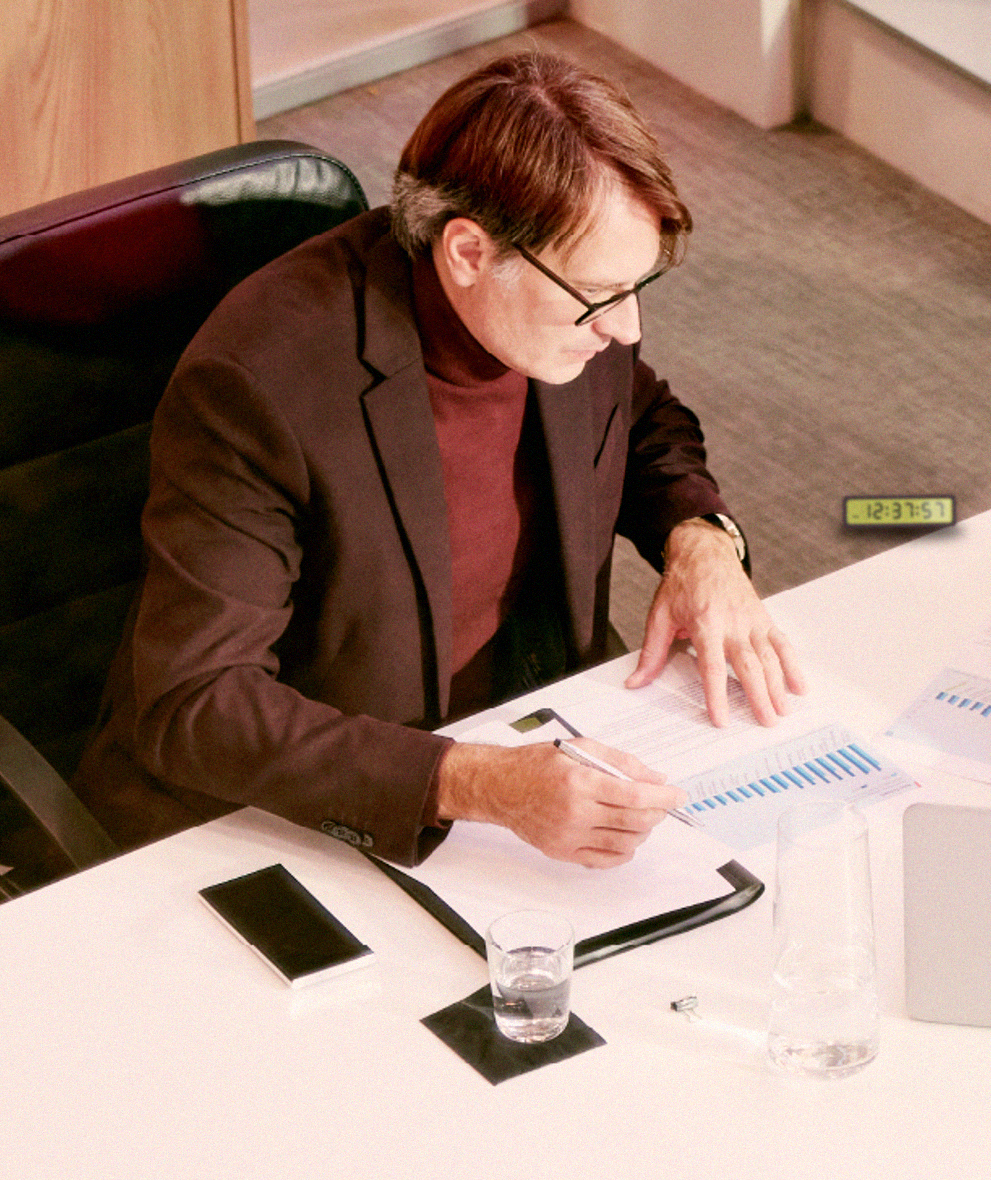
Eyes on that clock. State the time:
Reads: 12:37:57
